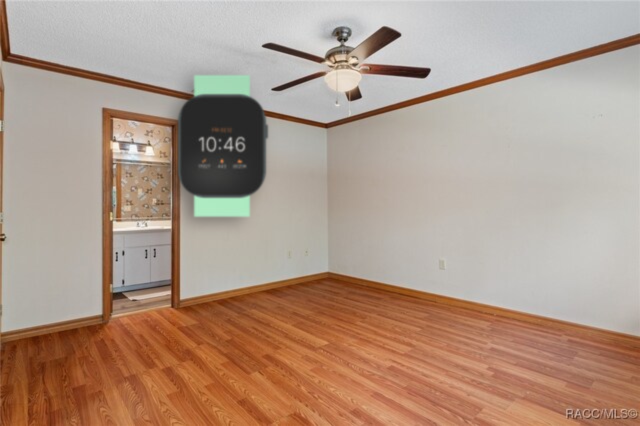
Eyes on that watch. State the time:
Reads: 10:46
